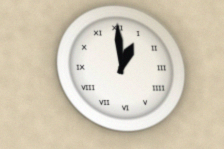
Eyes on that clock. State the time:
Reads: 1:00
